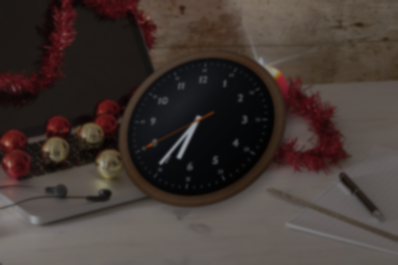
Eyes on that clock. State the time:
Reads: 6:35:40
